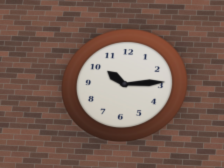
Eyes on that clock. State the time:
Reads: 10:14
